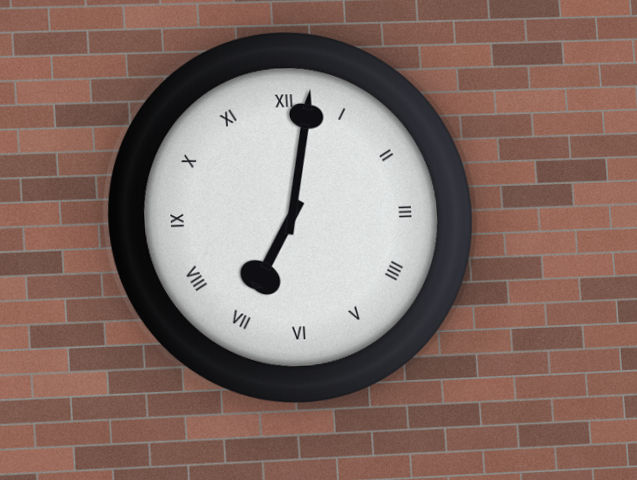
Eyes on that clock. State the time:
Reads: 7:02
